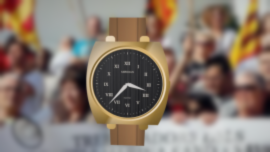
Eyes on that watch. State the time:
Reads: 3:37
